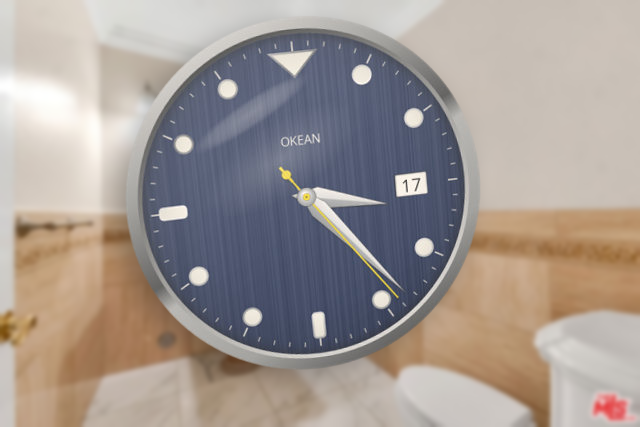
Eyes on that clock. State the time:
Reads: 3:23:24
